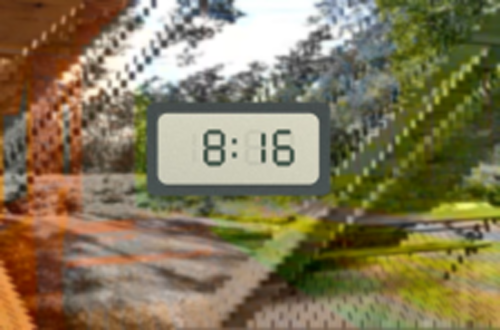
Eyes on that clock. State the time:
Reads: 8:16
